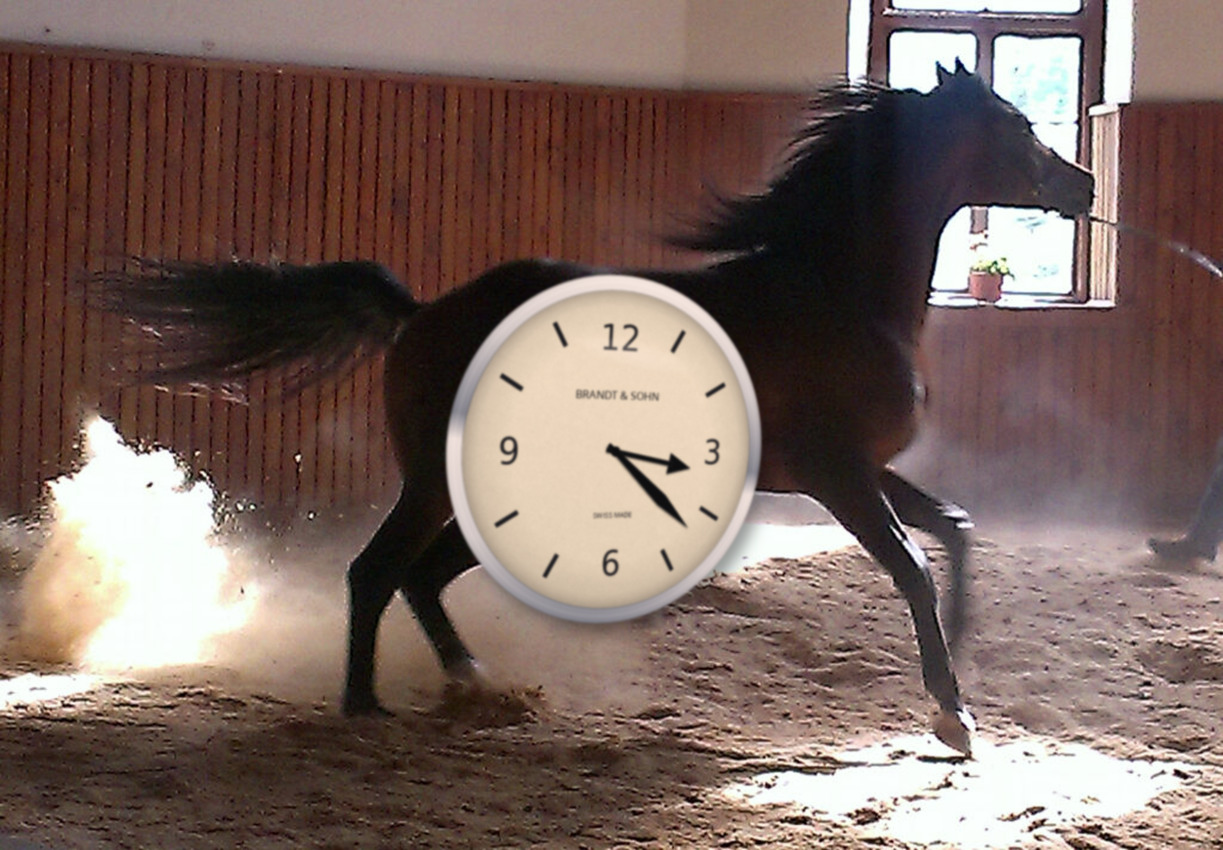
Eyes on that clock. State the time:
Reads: 3:22
